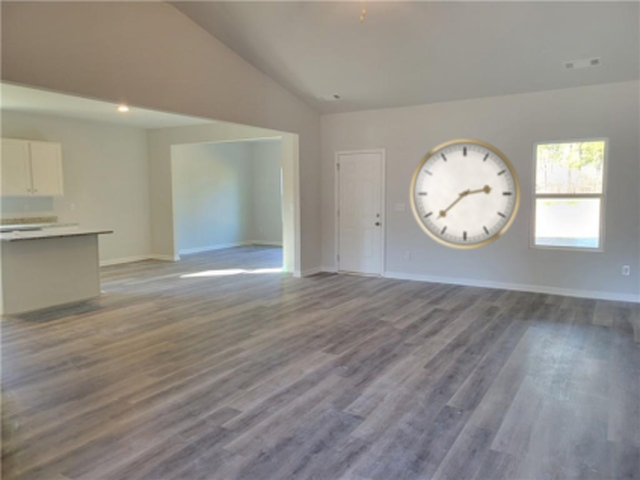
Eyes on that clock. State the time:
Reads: 2:38
